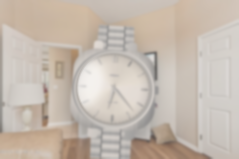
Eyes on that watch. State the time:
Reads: 6:23
